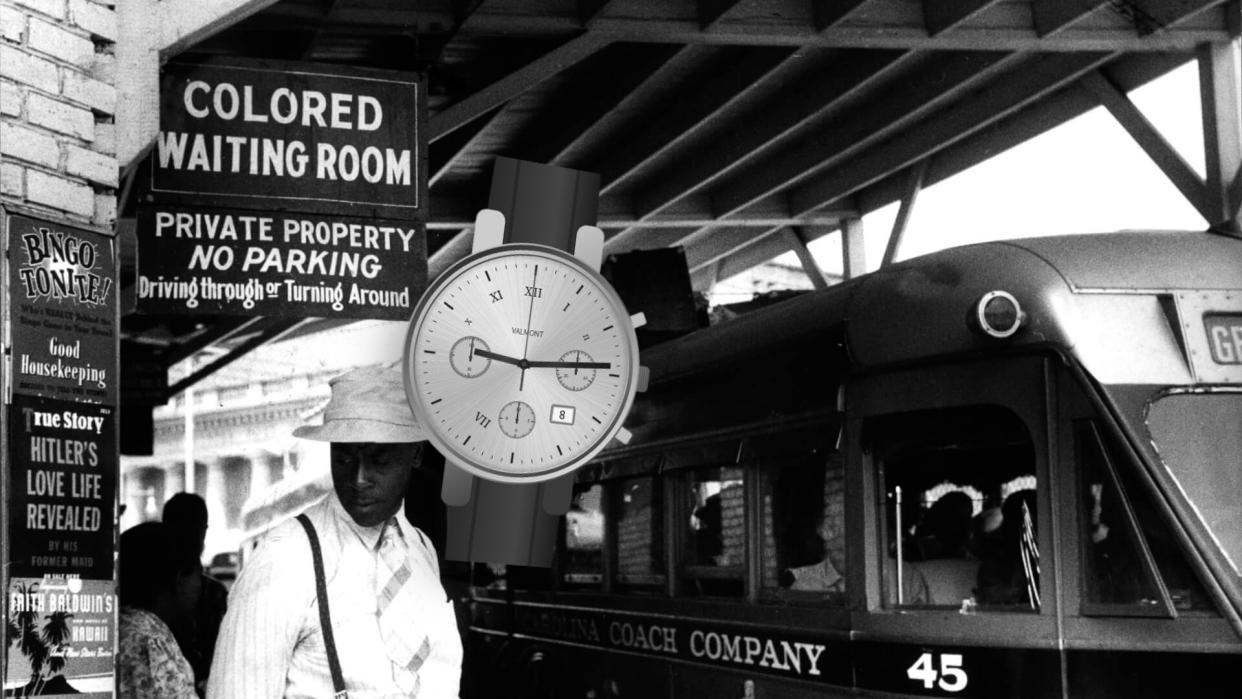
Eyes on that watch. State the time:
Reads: 9:14
